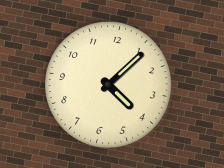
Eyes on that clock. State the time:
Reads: 4:06
